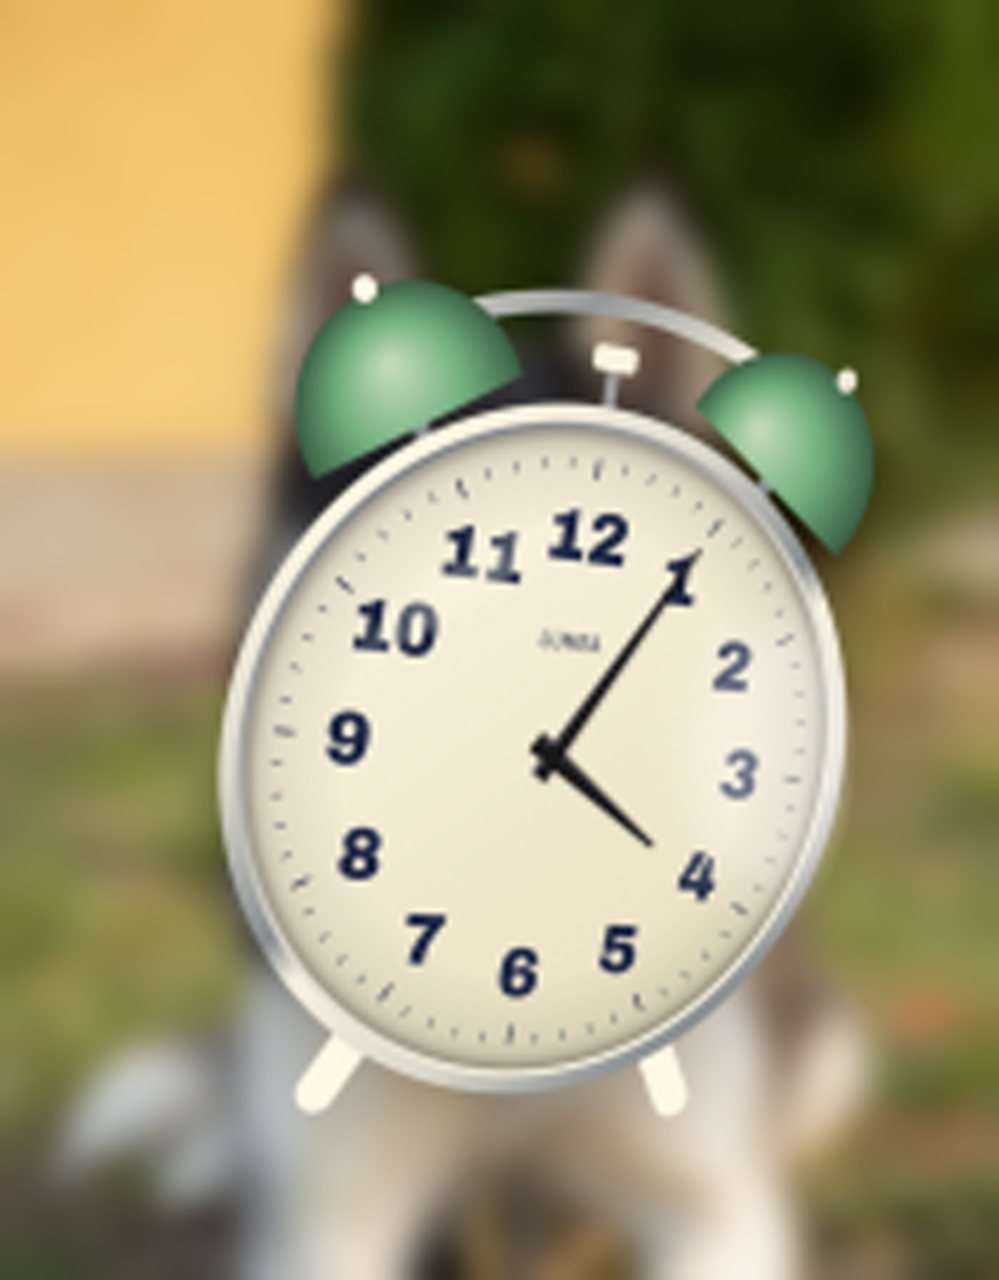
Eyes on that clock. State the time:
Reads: 4:05
